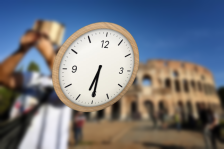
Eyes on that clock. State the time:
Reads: 6:30
